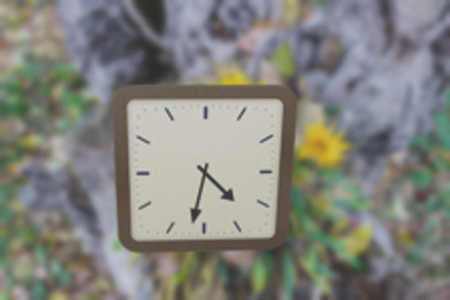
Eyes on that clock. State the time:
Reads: 4:32
